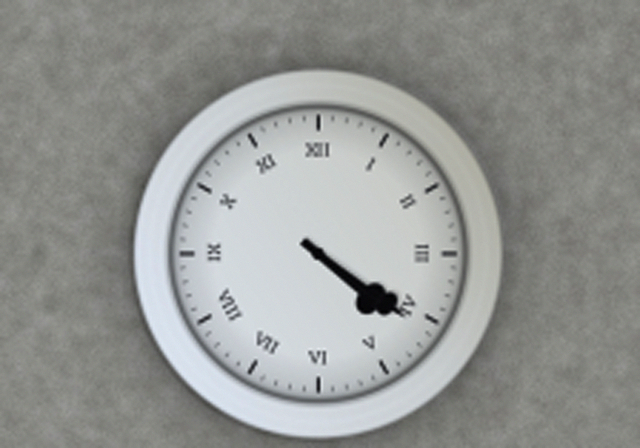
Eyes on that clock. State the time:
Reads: 4:21
